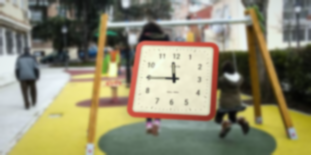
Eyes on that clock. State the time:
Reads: 11:45
